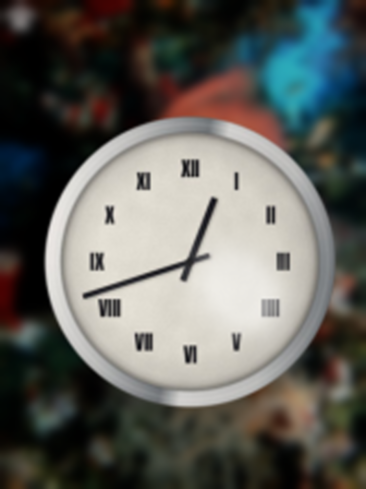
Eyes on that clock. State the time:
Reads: 12:42
